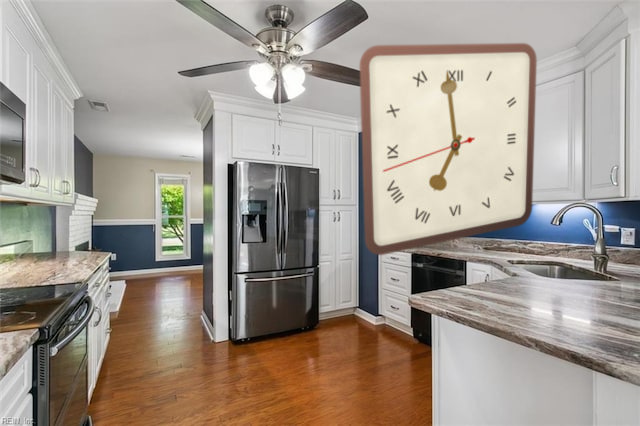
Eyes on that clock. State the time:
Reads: 6:58:43
